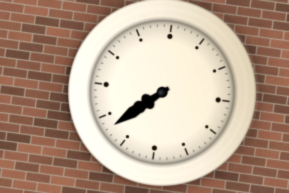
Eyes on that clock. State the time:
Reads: 7:38
